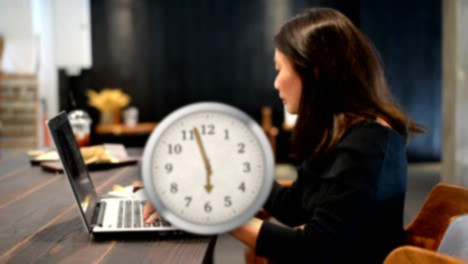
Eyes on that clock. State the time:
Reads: 5:57
